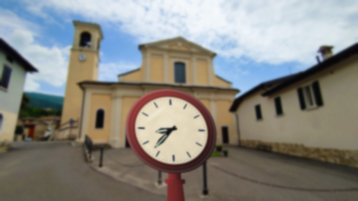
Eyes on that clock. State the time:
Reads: 8:37
